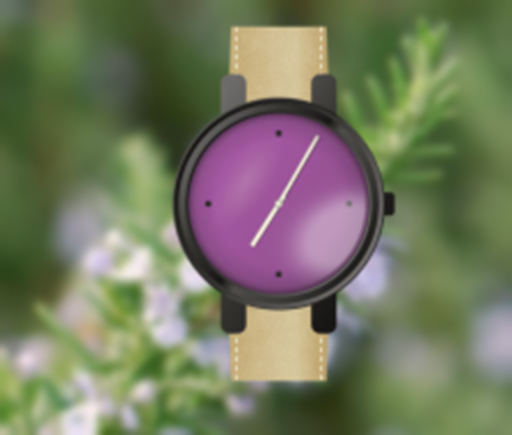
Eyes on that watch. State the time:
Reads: 7:05
